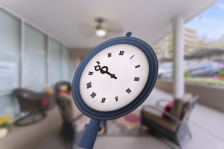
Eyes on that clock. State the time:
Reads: 9:48
